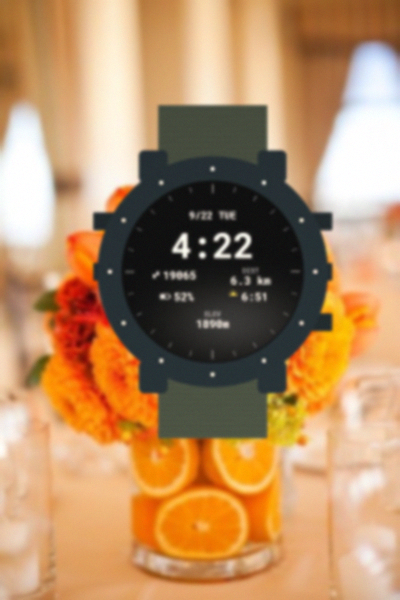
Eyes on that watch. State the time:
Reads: 4:22
